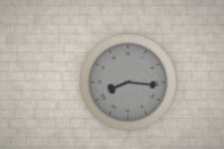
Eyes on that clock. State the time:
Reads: 8:16
